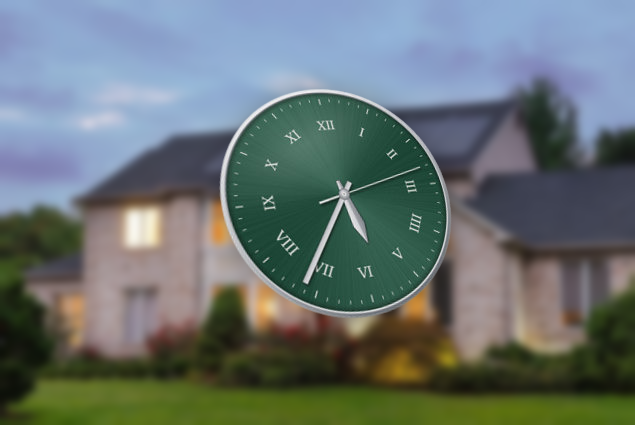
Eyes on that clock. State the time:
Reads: 5:36:13
